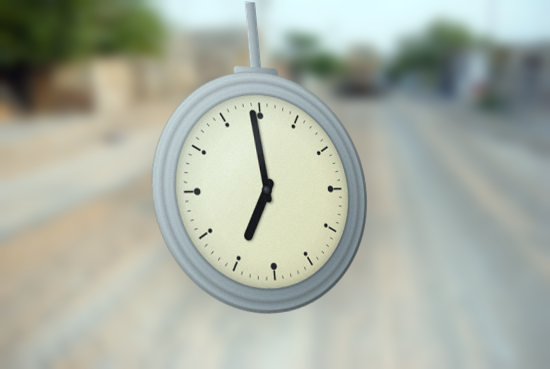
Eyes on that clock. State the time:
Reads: 6:59
